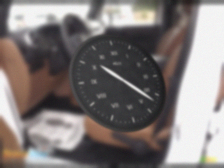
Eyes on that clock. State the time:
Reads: 10:22
